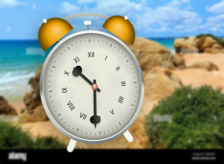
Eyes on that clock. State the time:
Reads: 10:31
